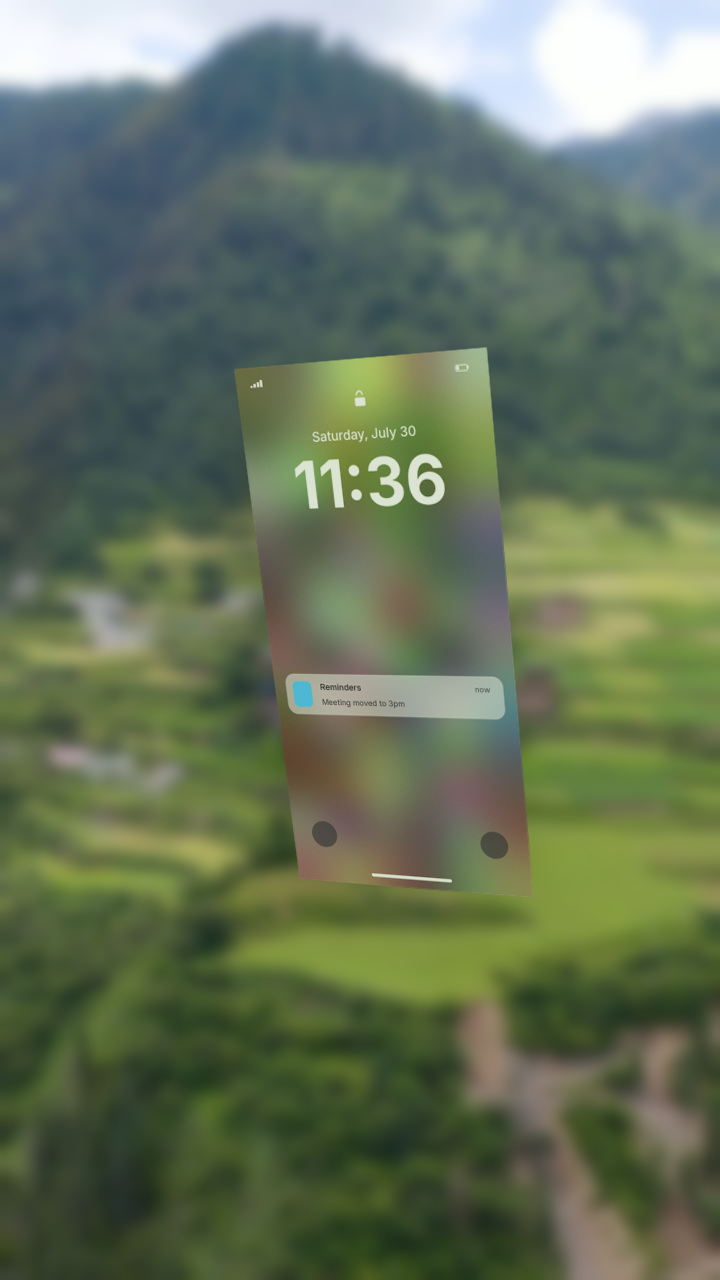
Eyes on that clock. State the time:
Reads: 11:36
